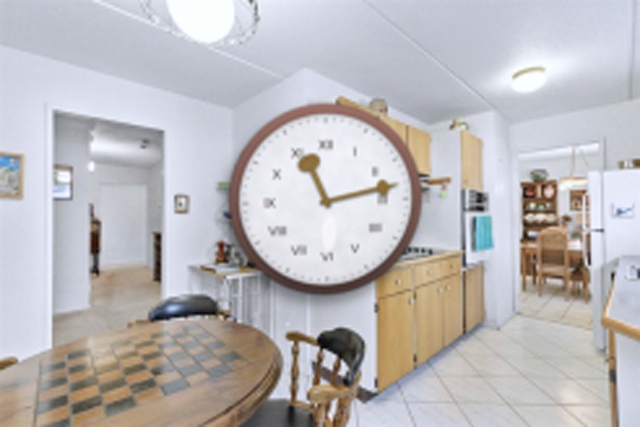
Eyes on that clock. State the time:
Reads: 11:13
